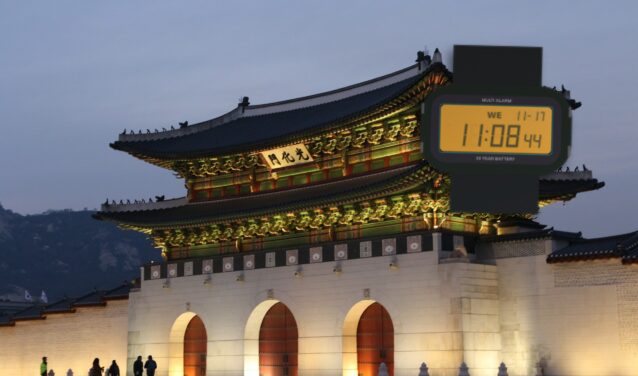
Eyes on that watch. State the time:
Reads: 11:08:44
